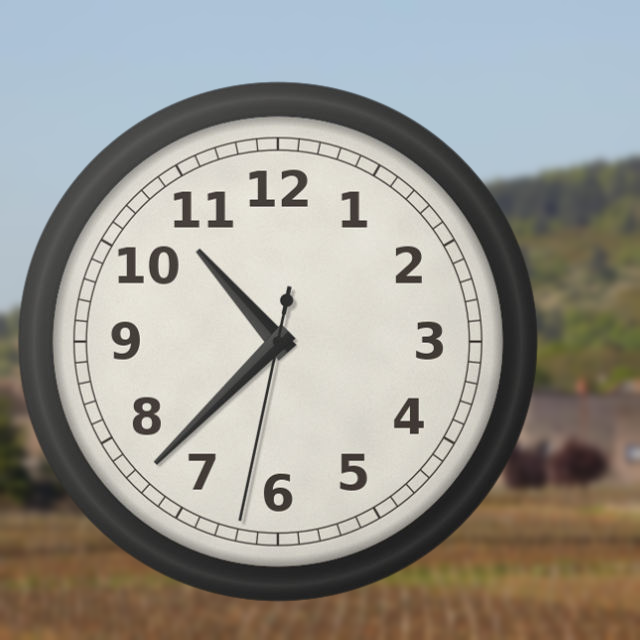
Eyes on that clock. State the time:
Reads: 10:37:32
